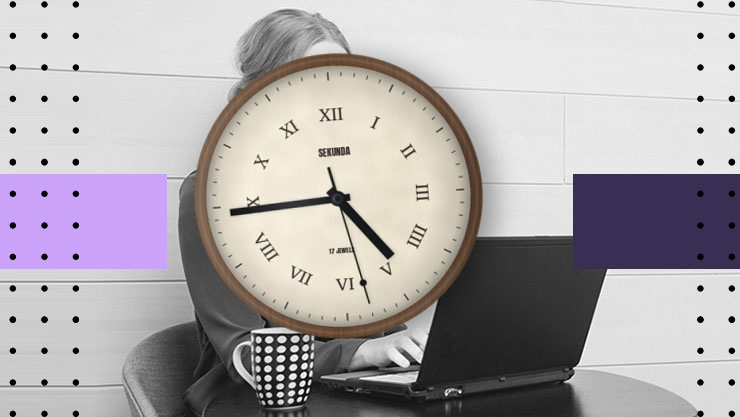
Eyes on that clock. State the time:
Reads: 4:44:28
